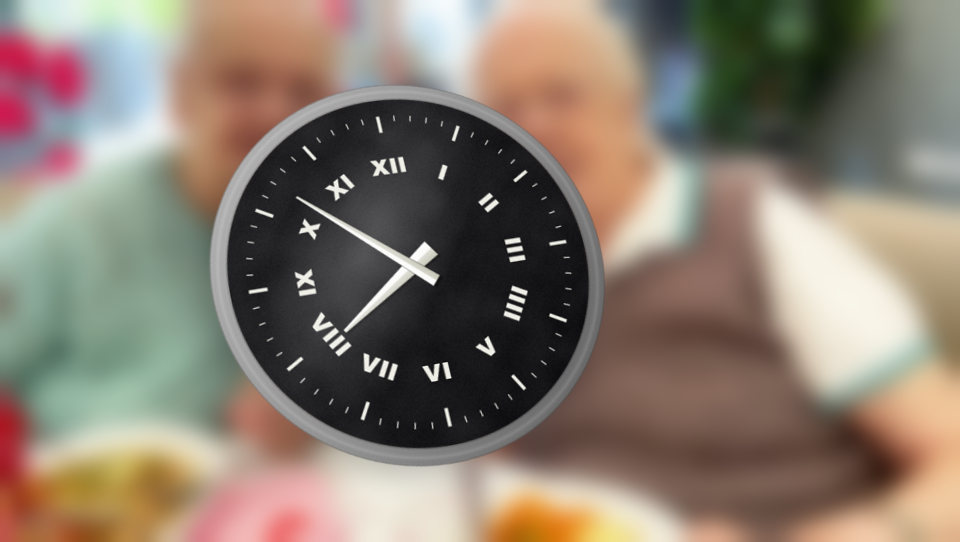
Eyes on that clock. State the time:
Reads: 7:52
